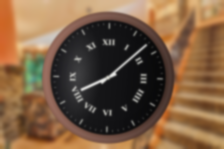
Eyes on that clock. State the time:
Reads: 8:08
